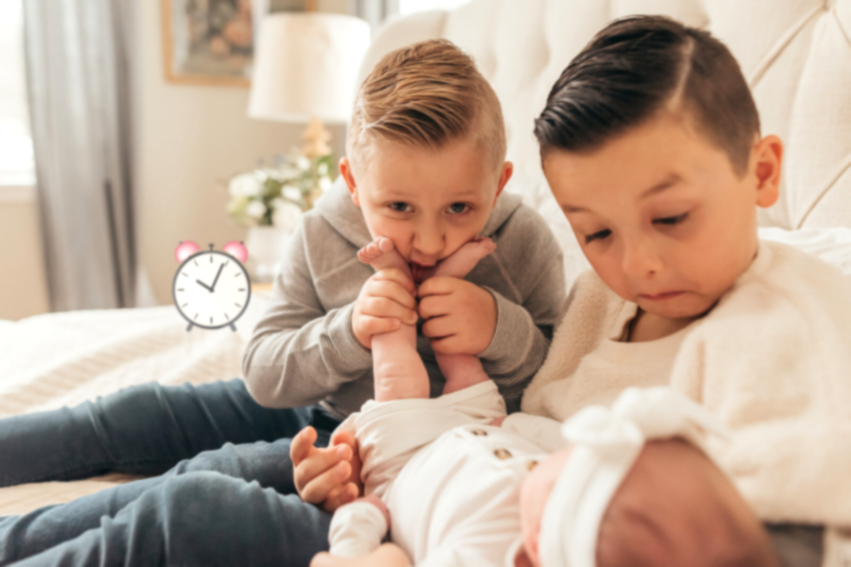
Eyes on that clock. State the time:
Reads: 10:04
